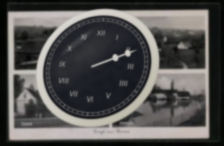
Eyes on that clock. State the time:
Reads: 2:11
